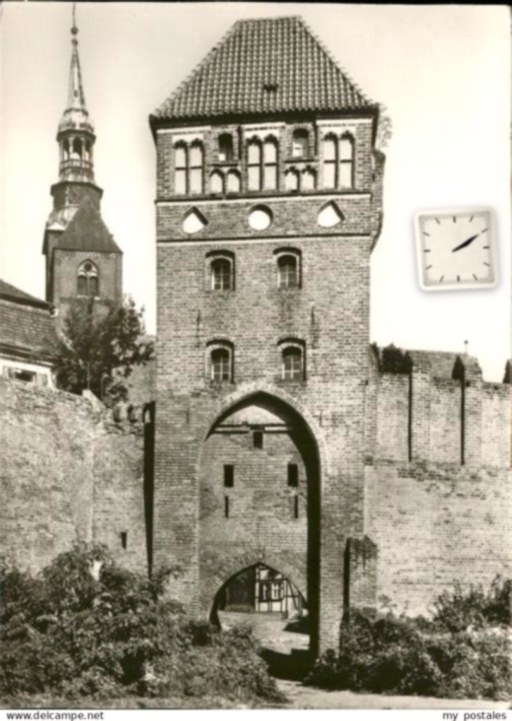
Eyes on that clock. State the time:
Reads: 2:10
